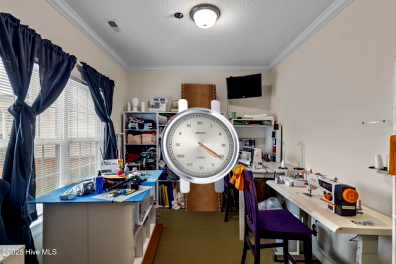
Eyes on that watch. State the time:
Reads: 4:21
